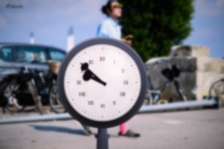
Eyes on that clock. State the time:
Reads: 9:52
